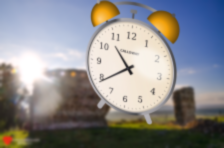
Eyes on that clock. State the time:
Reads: 10:39
